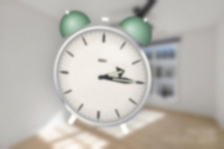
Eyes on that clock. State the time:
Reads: 2:15
